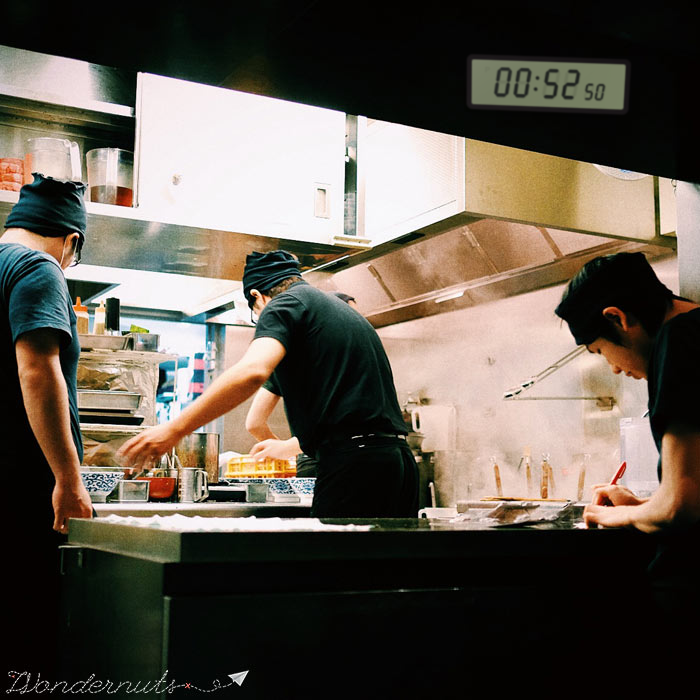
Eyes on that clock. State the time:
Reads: 0:52:50
